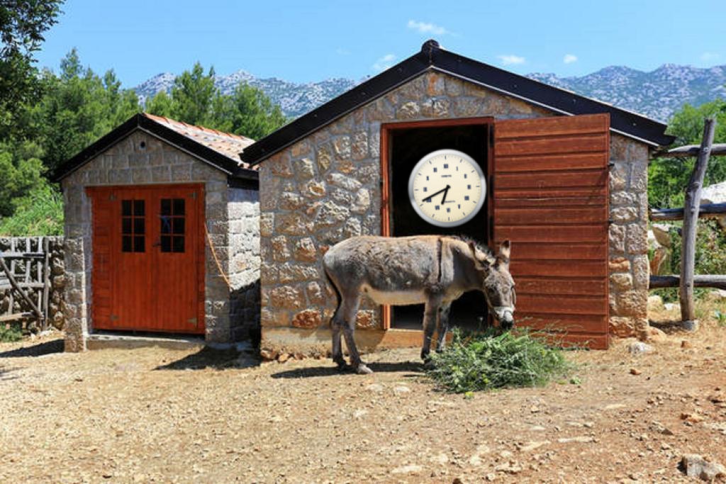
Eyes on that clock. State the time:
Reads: 6:41
